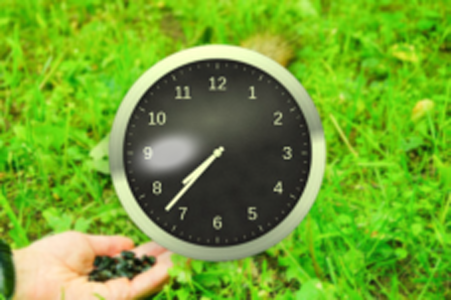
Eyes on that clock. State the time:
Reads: 7:37
